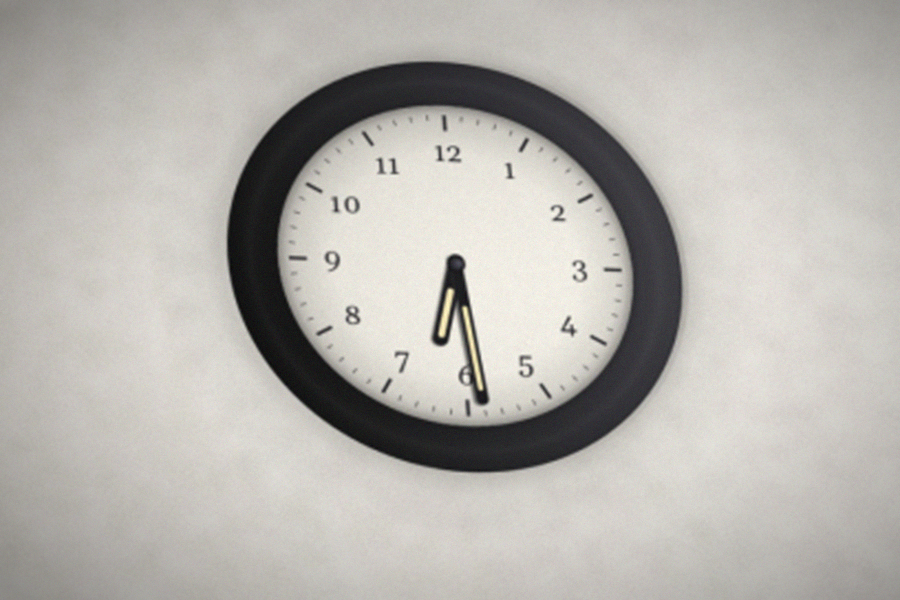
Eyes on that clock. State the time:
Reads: 6:29
